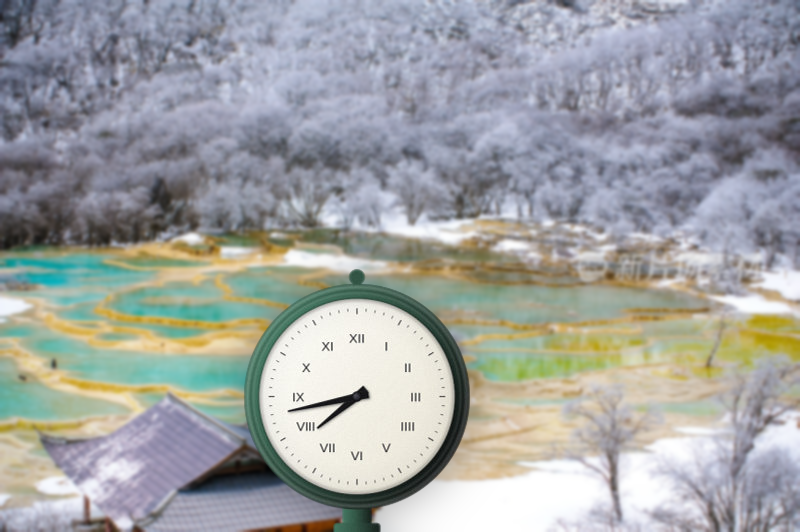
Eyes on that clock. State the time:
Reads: 7:43
